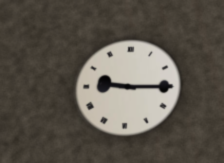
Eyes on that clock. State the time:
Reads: 9:15
